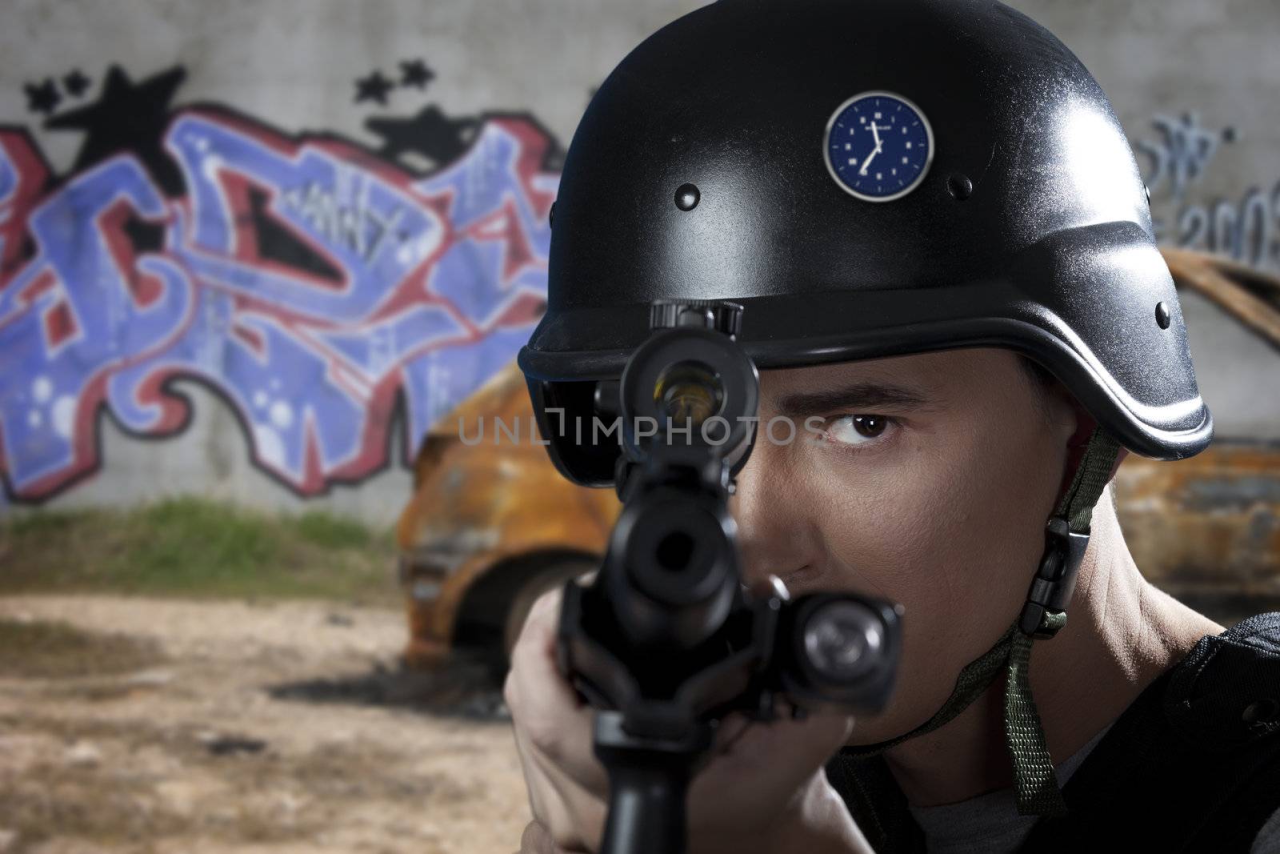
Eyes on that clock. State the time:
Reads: 11:36
